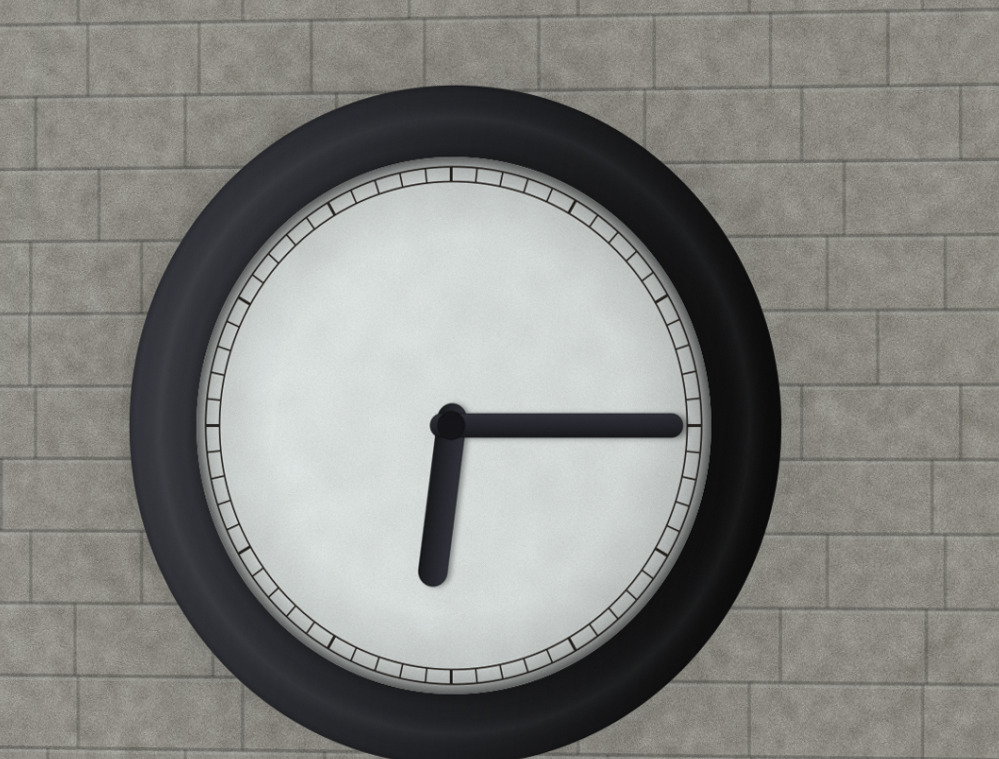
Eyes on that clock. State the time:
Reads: 6:15
